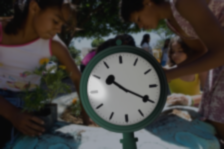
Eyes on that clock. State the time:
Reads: 10:20
